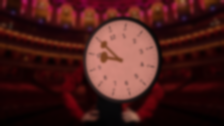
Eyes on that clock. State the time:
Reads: 9:55
